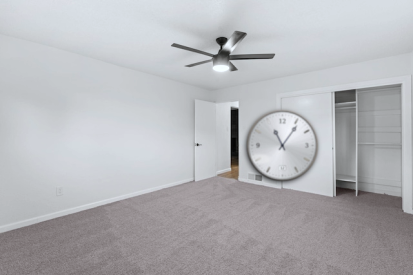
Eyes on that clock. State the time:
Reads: 11:06
